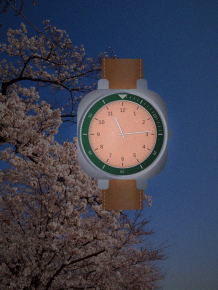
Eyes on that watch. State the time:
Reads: 11:14
